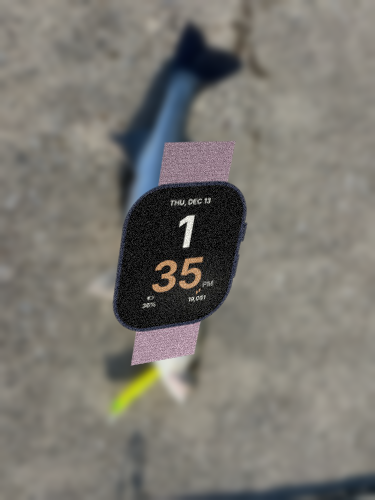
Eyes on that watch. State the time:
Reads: 1:35
